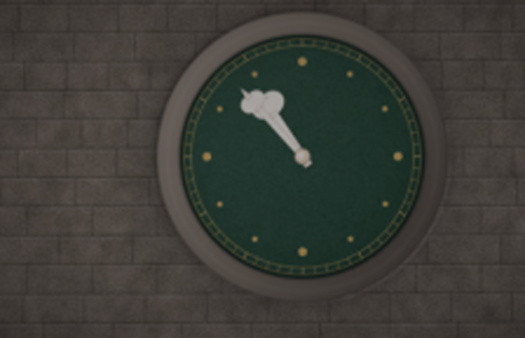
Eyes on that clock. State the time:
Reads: 10:53
